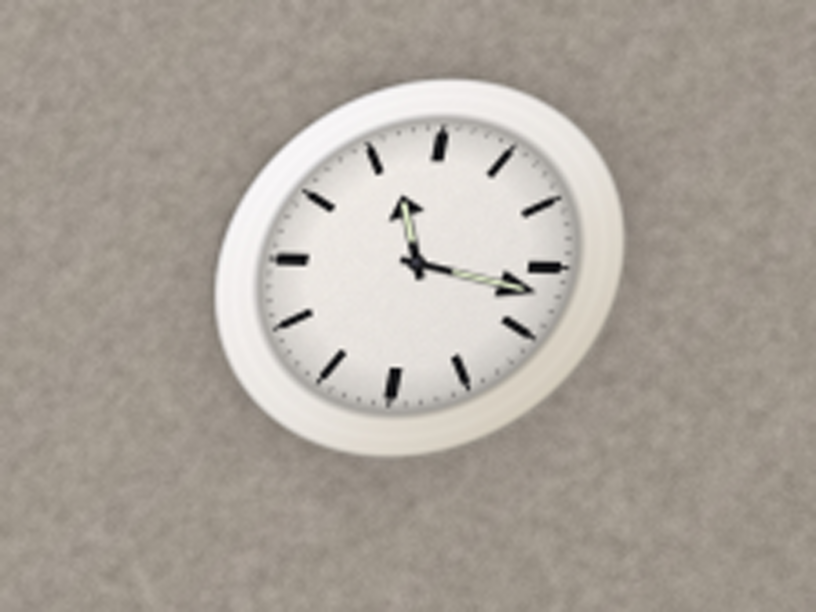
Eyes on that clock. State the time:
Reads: 11:17
